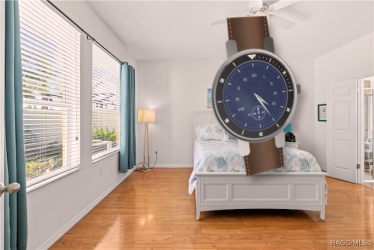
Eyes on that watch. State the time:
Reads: 4:25
